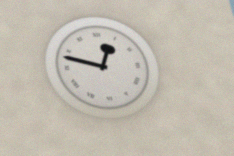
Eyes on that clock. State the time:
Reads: 12:48
